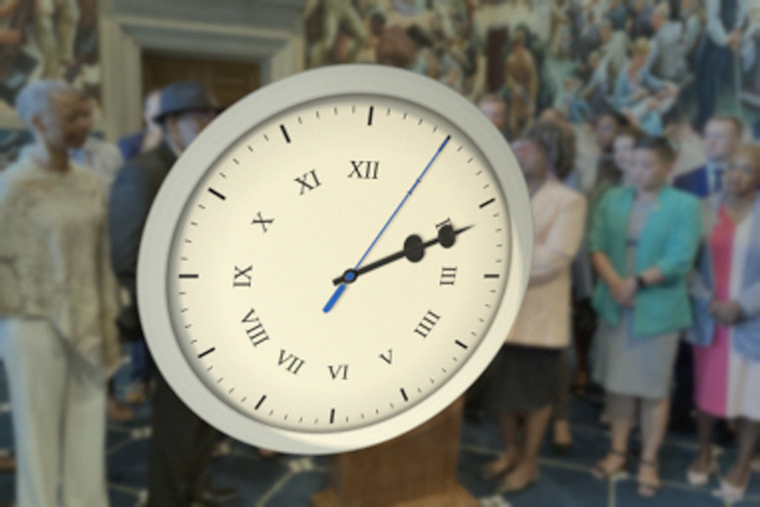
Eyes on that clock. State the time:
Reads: 2:11:05
